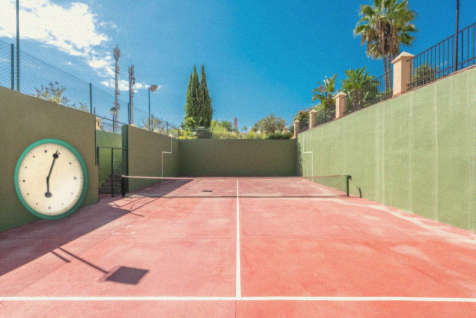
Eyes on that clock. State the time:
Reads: 6:04
